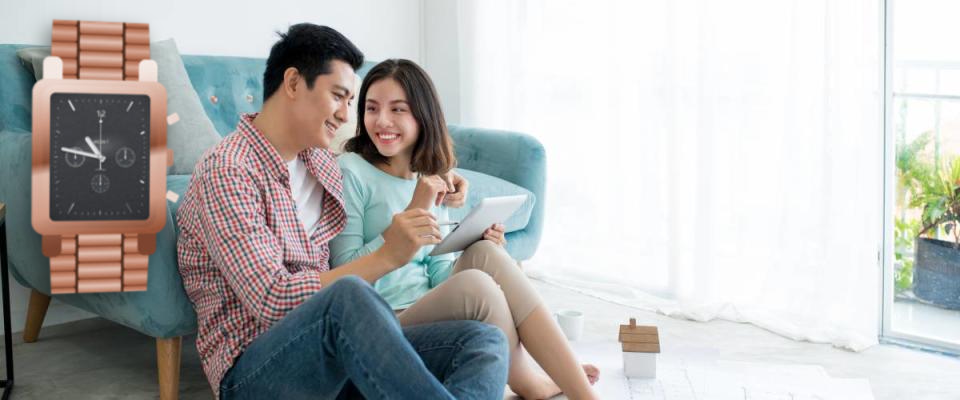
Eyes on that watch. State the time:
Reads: 10:47
